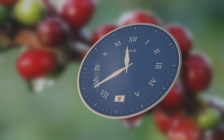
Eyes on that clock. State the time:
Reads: 11:39
